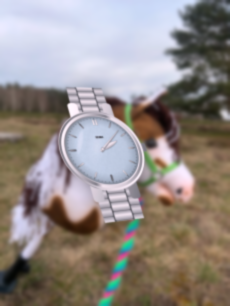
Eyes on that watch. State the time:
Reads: 2:08
